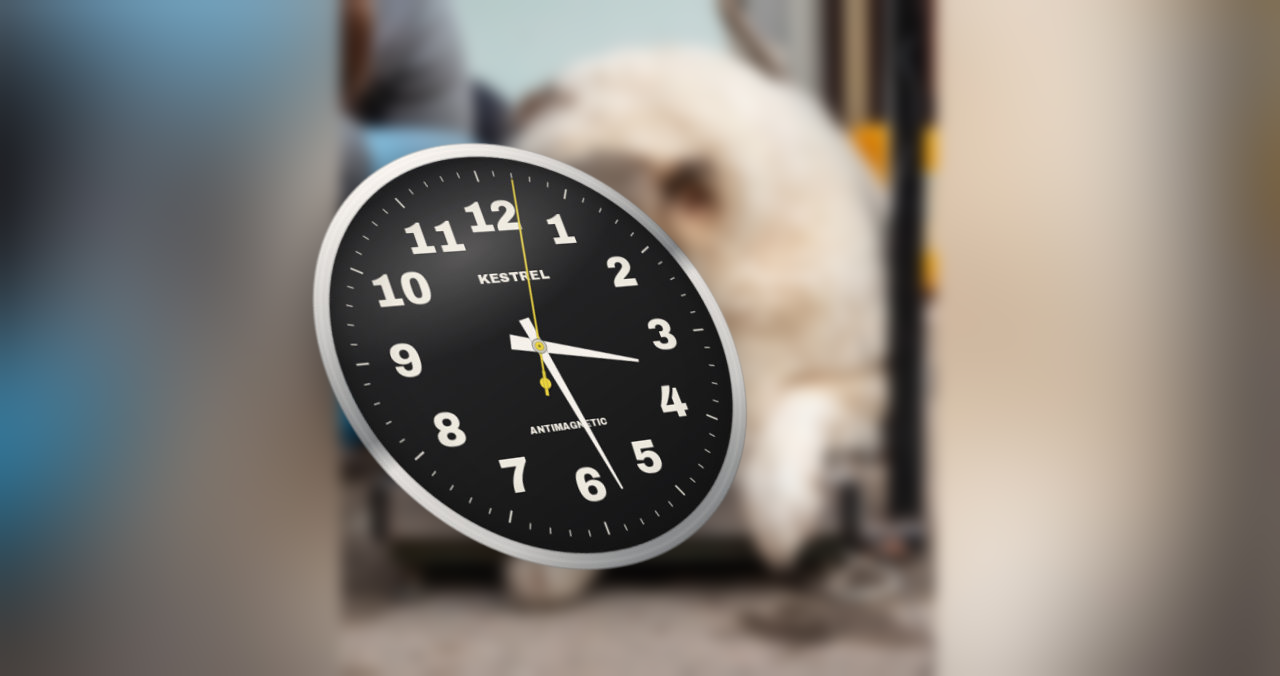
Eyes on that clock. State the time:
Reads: 3:28:02
